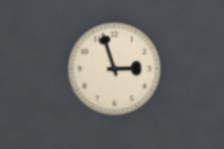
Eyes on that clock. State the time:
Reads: 2:57
